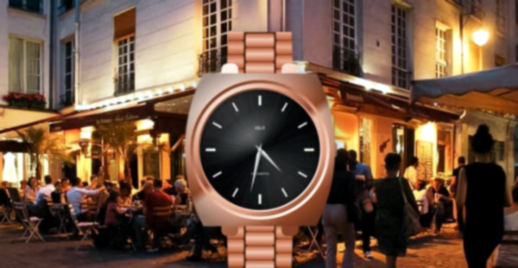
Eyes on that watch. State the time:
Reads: 4:32
